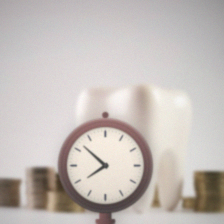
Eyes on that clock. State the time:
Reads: 7:52
